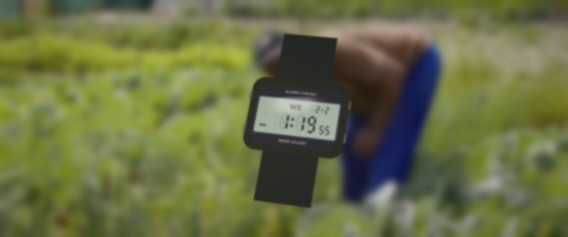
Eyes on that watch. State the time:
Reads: 1:19
